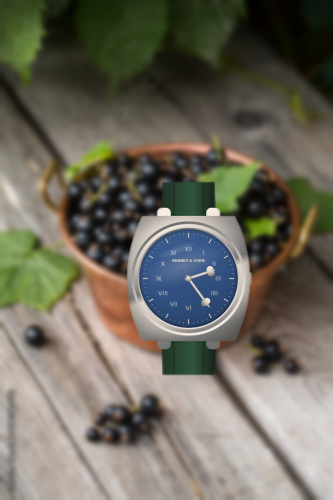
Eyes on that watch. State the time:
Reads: 2:24
